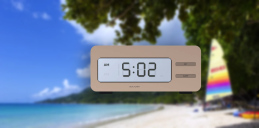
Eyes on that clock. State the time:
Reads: 5:02
